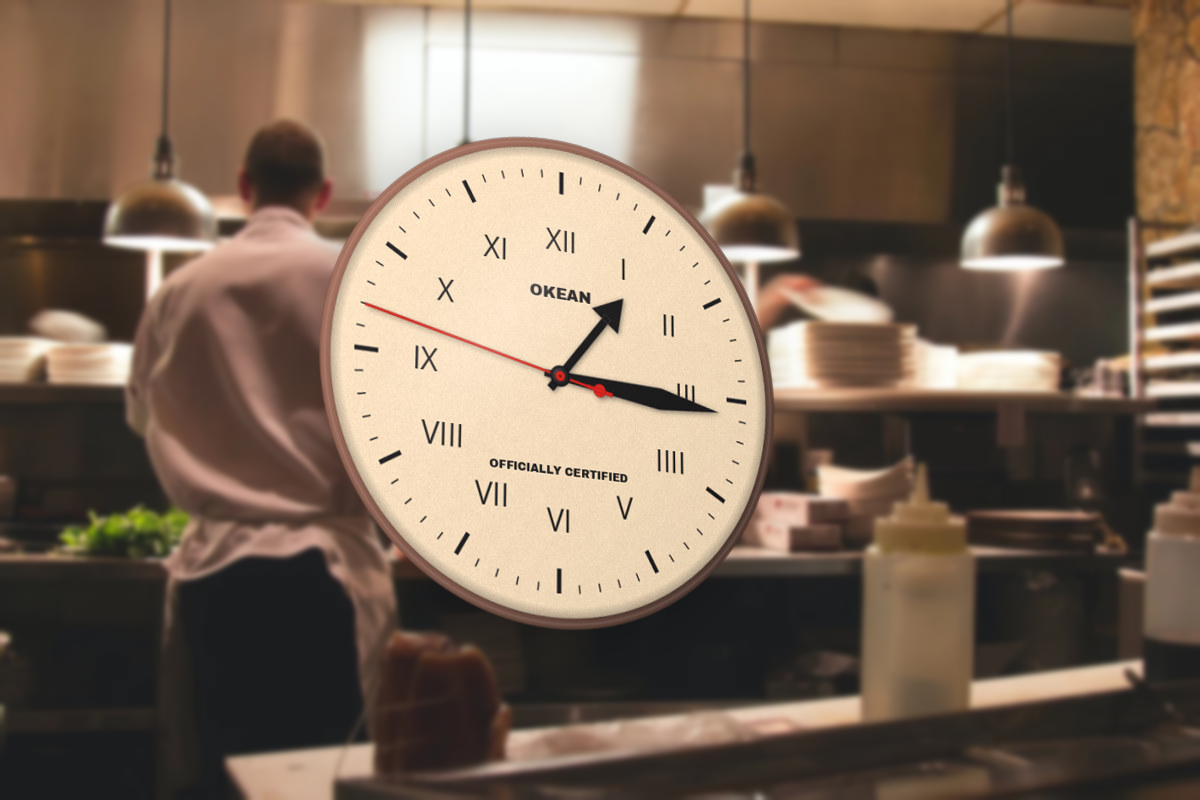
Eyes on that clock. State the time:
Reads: 1:15:47
